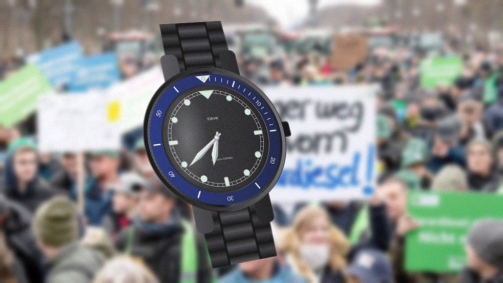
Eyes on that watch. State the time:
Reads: 6:39
